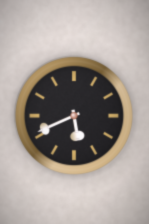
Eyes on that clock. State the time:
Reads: 5:41
